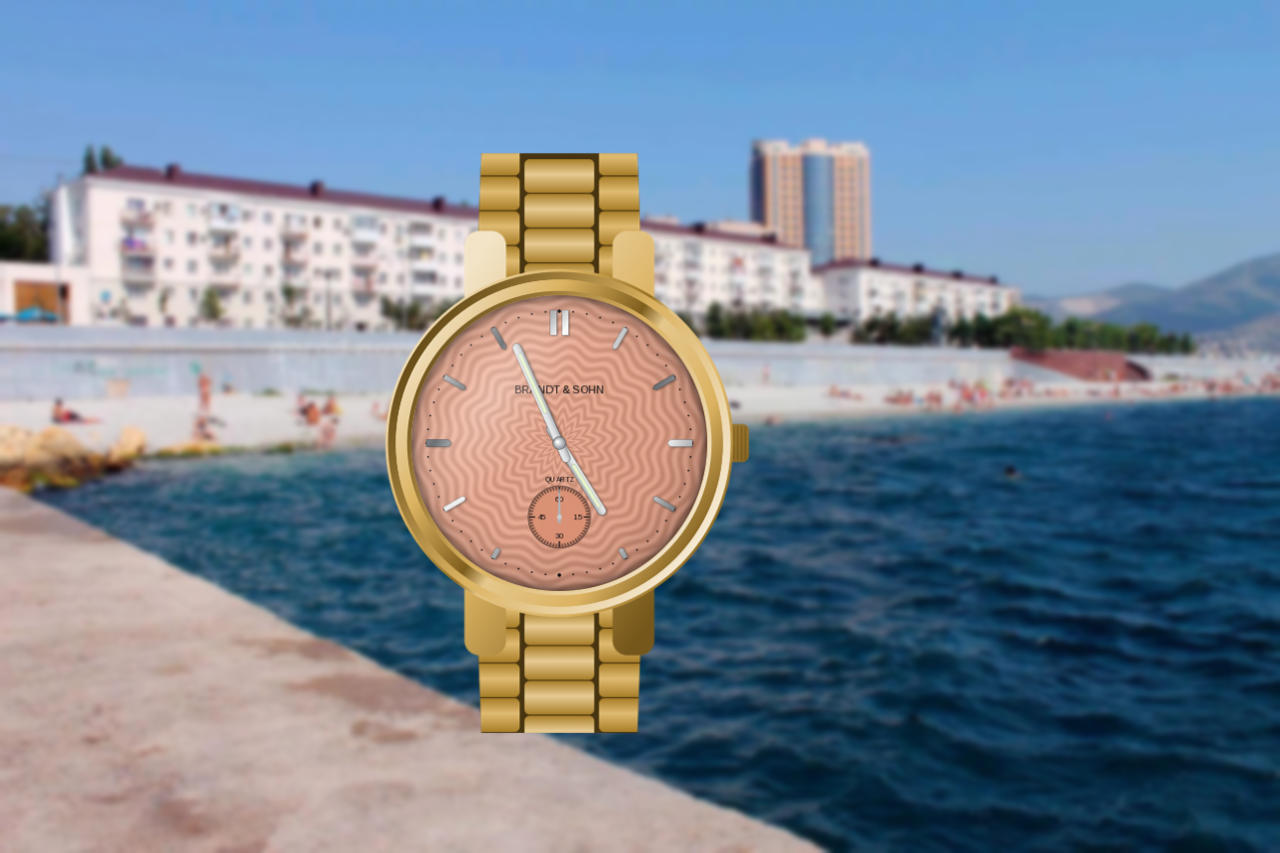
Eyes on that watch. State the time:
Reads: 4:56
